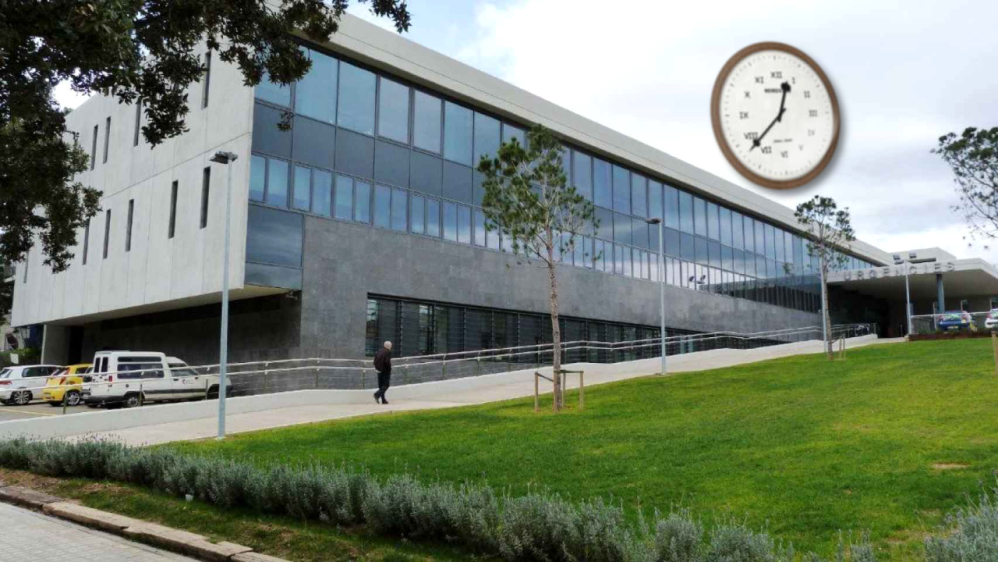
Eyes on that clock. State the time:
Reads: 12:38
